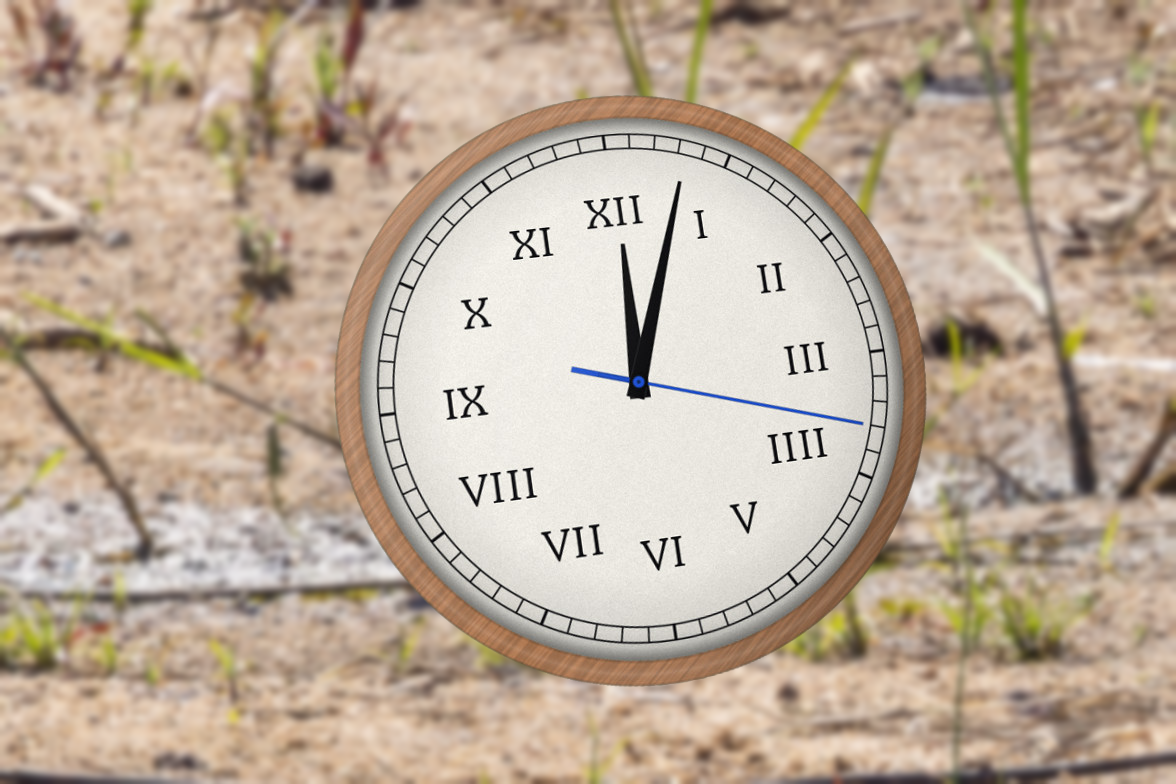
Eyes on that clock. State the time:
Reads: 12:03:18
